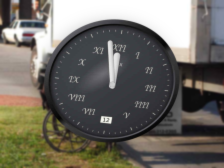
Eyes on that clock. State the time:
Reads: 11:58
